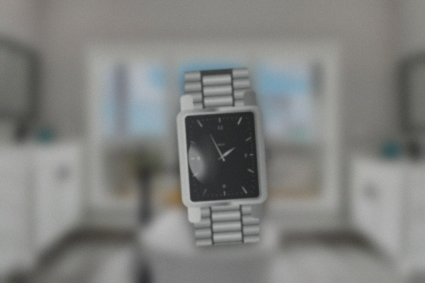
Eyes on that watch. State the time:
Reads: 1:56
